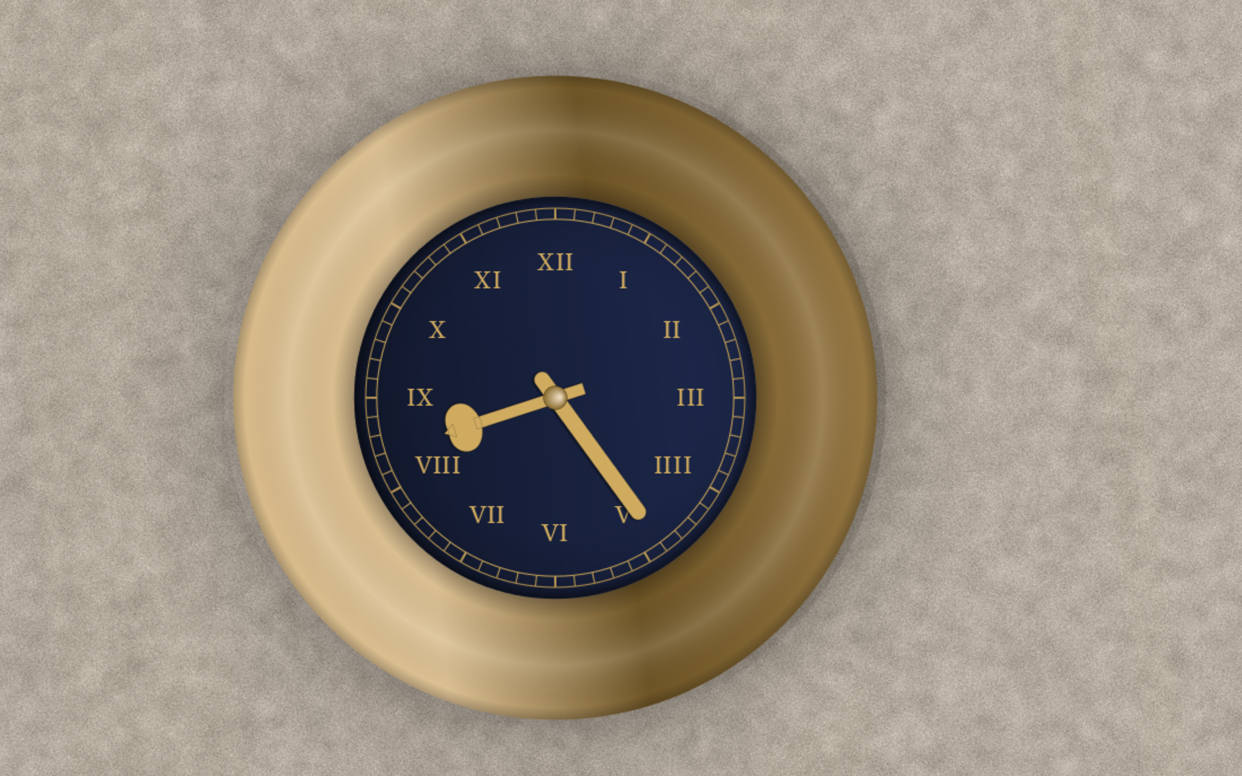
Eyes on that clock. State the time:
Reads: 8:24
